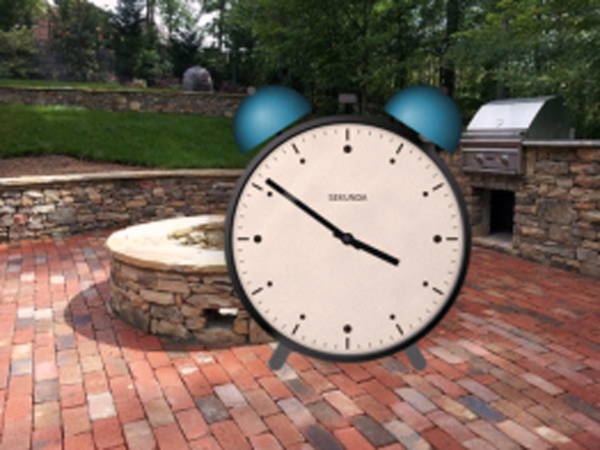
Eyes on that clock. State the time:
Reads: 3:51
